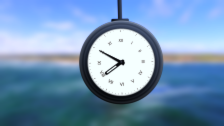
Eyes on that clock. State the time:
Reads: 7:50
